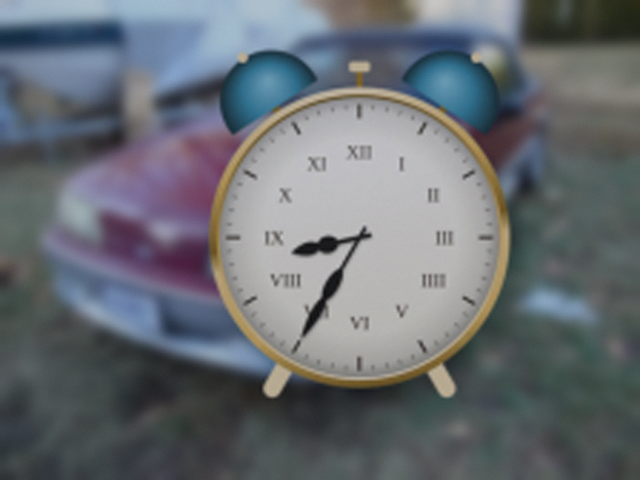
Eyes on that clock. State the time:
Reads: 8:35
